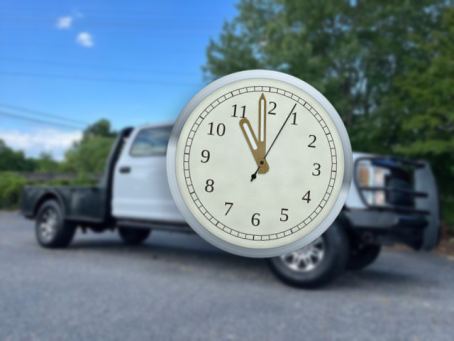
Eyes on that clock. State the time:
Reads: 10:59:04
